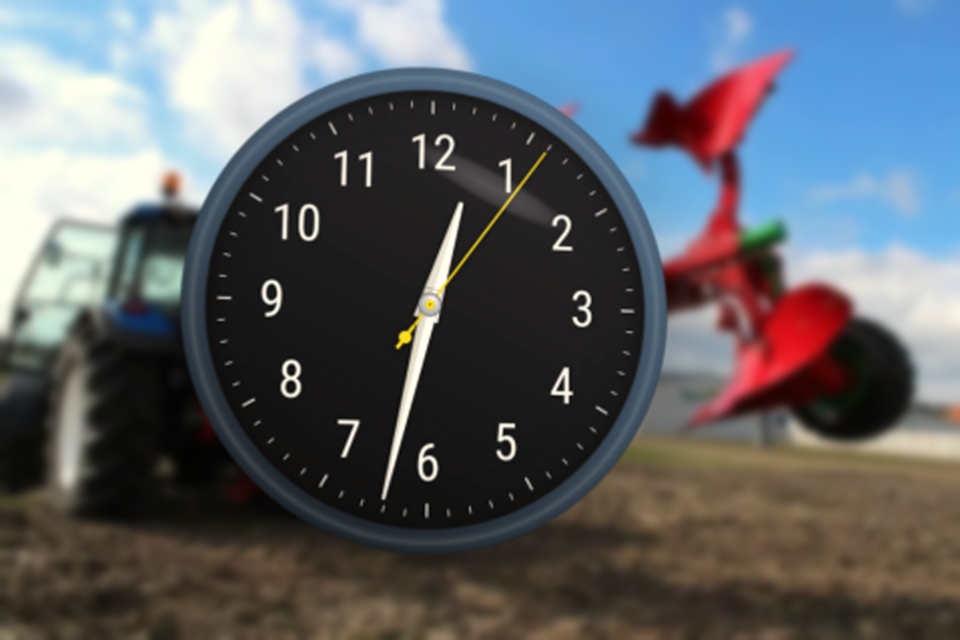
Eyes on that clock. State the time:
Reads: 12:32:06
